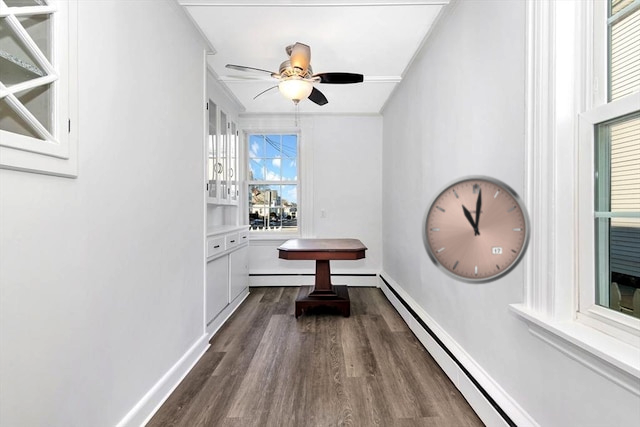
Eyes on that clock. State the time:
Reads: 11:01
